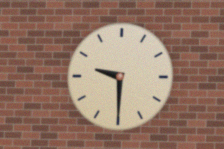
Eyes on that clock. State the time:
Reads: 9:30
